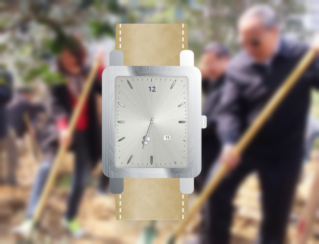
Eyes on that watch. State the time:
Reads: 6:33
